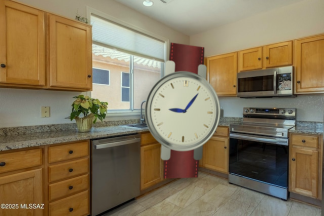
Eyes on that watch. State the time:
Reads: 9:06
